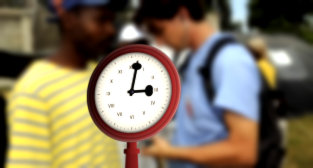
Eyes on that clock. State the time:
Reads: 3:02
